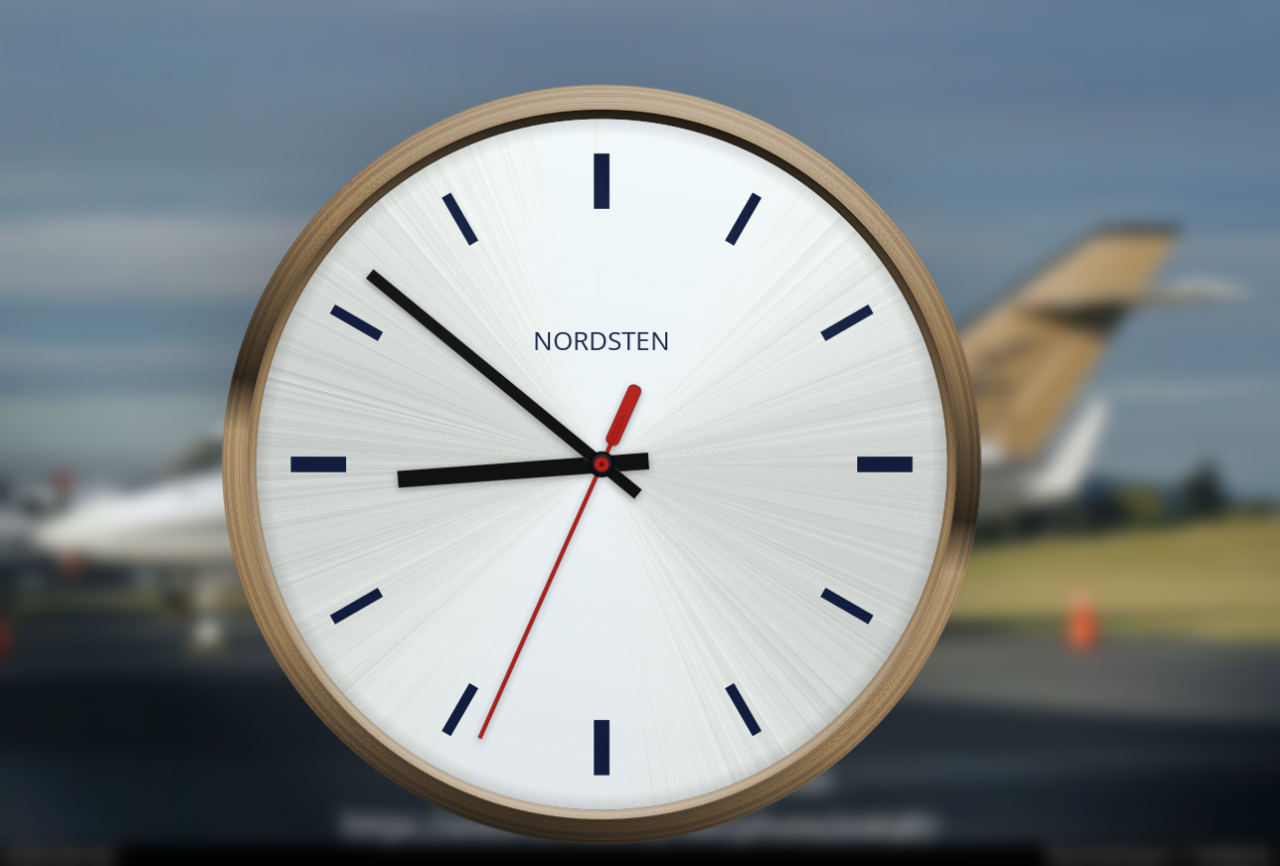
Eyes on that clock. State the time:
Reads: 8:51:34
